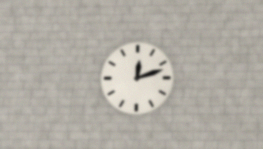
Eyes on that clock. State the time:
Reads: 12:12
